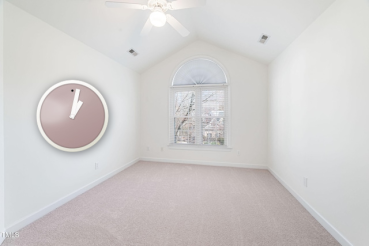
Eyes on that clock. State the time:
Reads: 1:02
